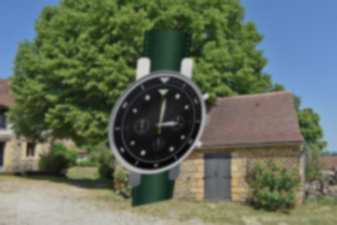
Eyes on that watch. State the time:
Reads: 3:01
